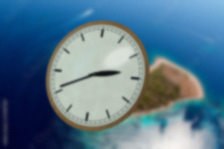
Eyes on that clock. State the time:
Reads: 2:41
